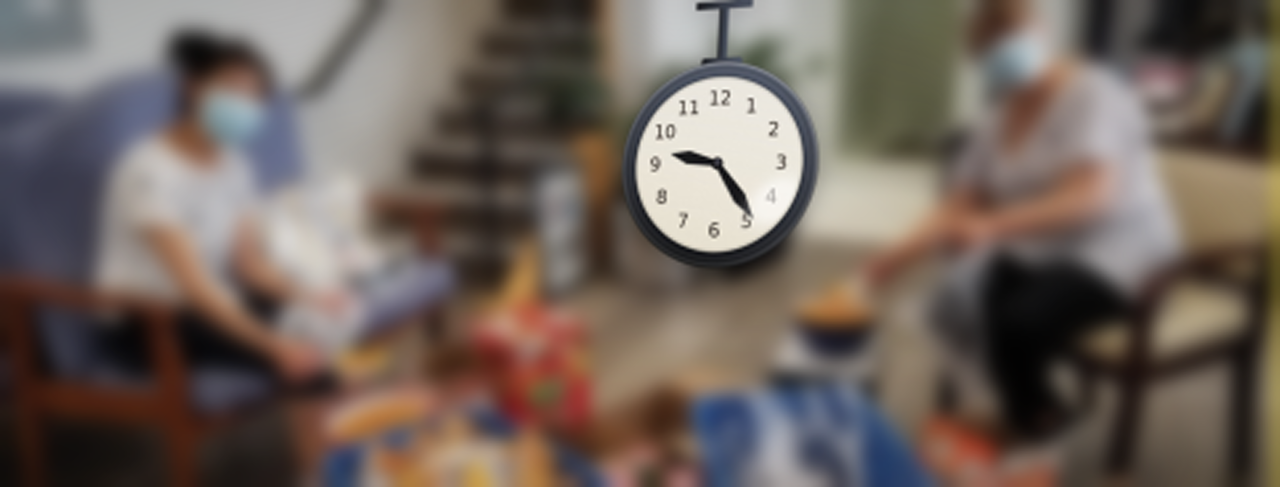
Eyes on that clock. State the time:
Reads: 9:24
